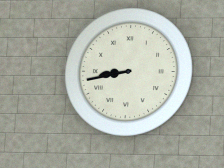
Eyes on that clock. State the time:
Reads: 8:43
